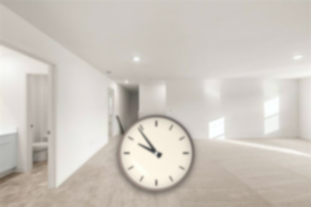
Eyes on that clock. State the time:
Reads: 9:54
